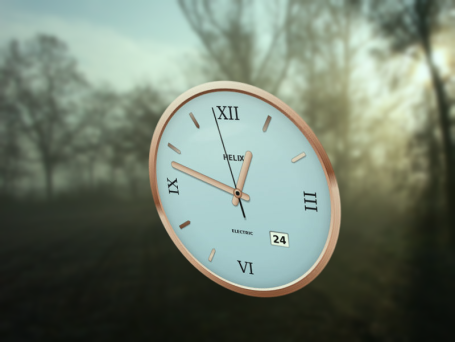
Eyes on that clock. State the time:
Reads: 12:47:58
